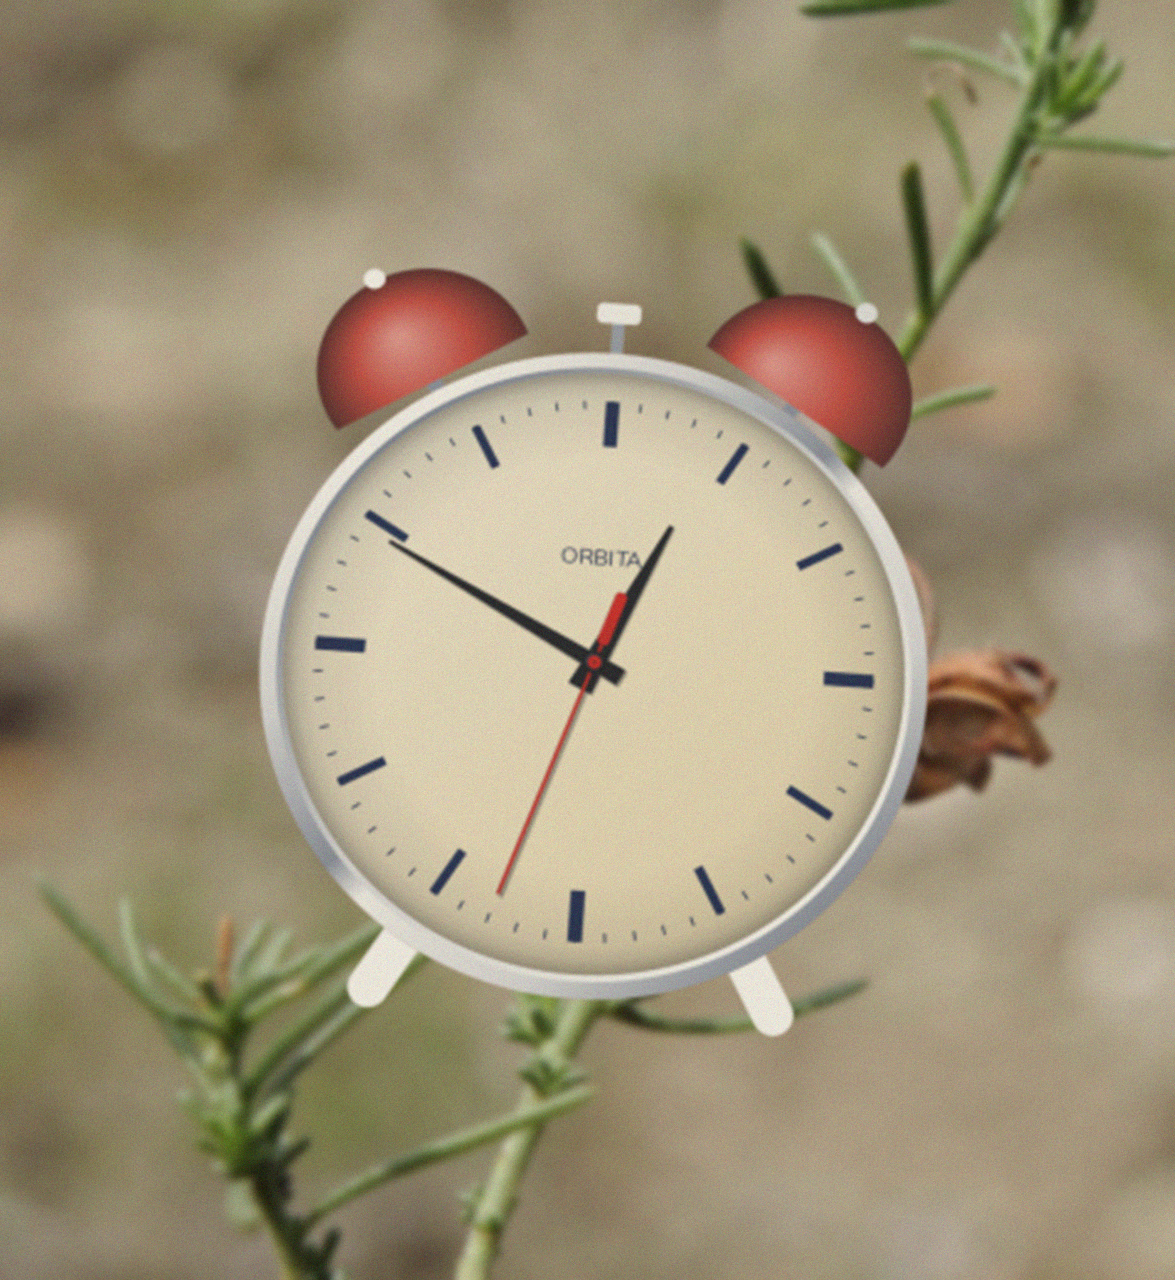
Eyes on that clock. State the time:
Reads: 12:49:33
